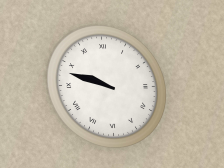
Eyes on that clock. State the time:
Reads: 9:48
